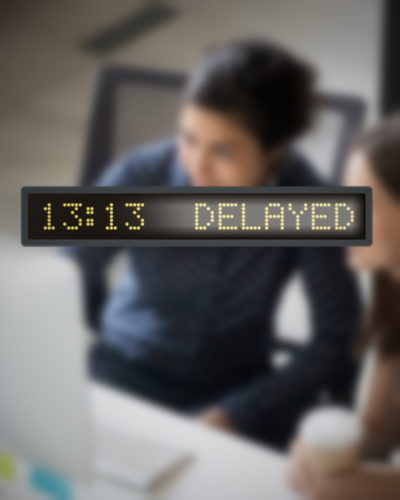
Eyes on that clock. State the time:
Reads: 13:13
